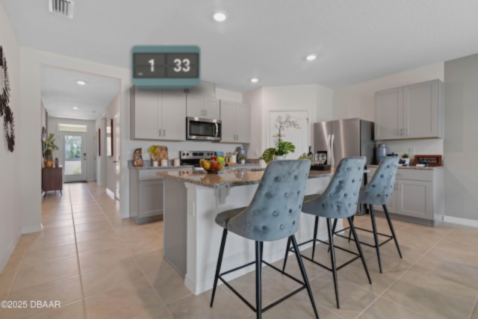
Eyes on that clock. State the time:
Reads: 1:33
